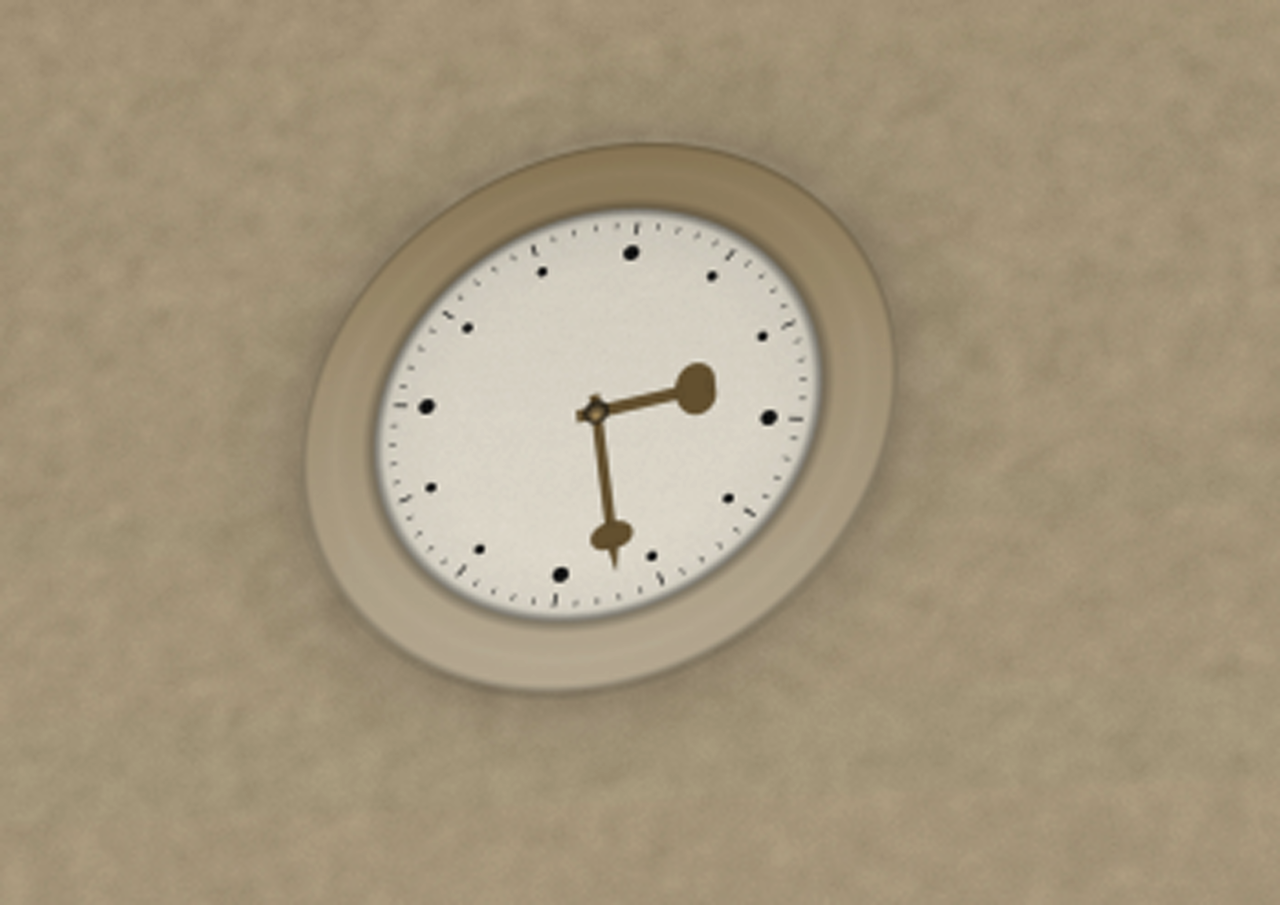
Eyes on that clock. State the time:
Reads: 2:27
